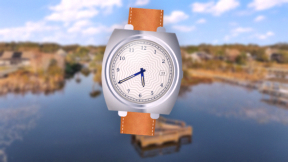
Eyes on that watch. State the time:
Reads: 5:40
